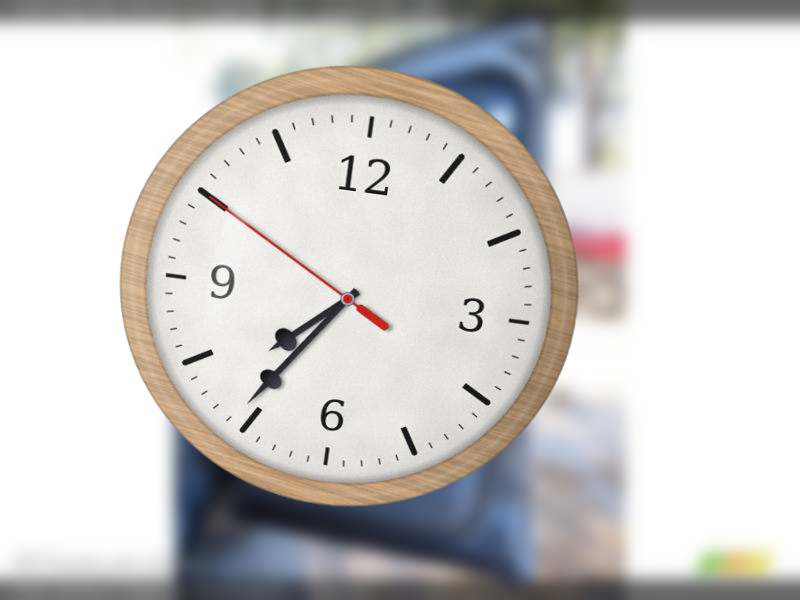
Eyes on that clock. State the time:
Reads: 7:35:50
